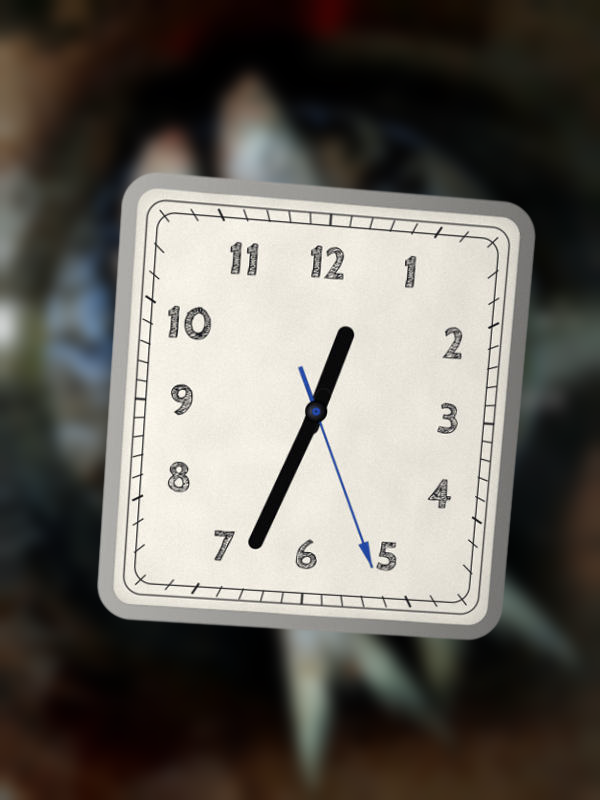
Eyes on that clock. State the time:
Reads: 12:33:26
